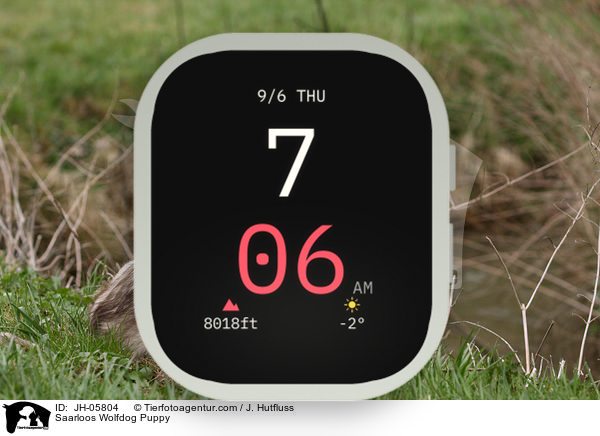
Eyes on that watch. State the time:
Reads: 7:06
